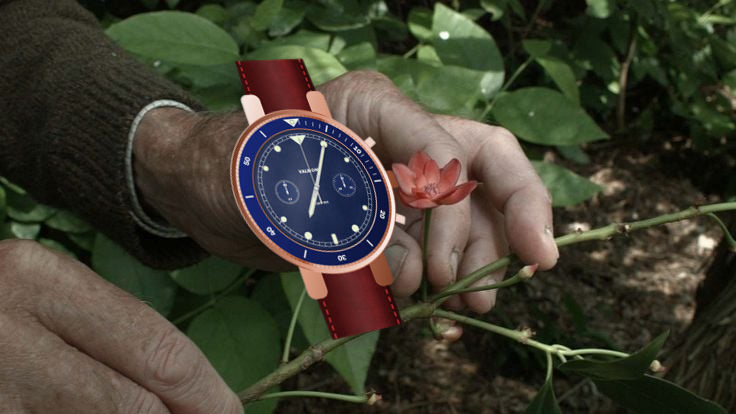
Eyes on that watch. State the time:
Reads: 7:05
